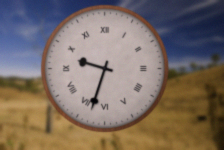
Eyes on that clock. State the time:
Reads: 9:33
